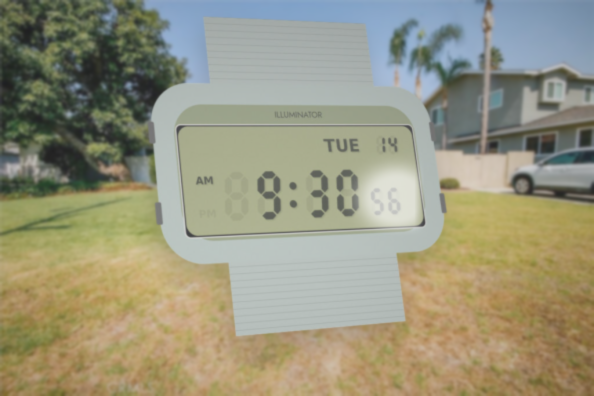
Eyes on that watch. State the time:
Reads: 9:30:56
